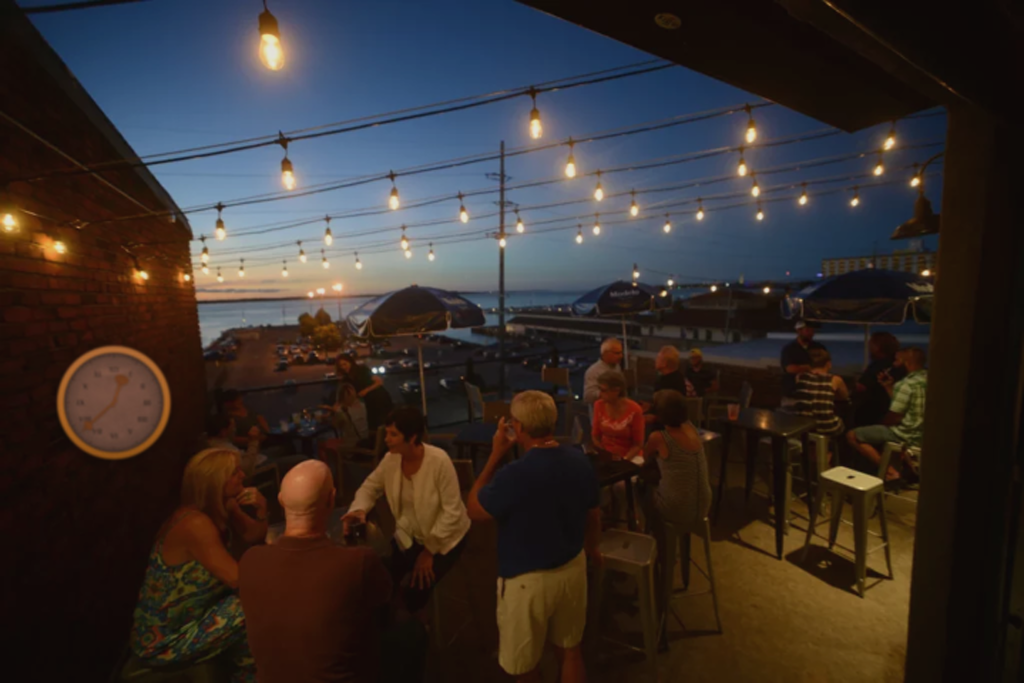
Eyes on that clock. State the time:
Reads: 12:38
